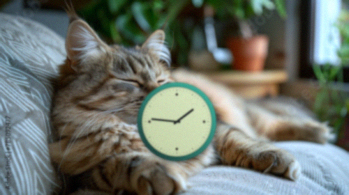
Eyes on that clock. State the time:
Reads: 1:46
